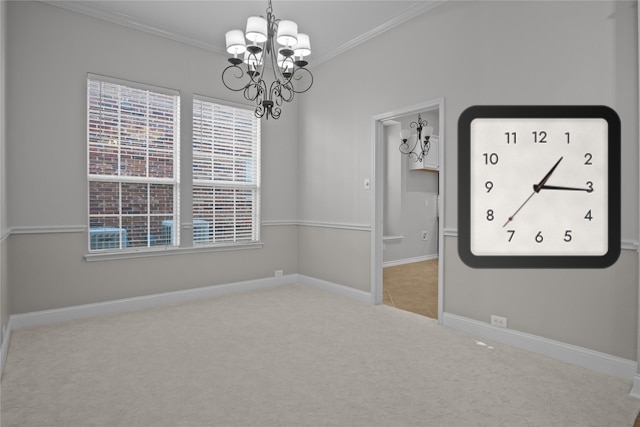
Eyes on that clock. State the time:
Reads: 1:15:37
